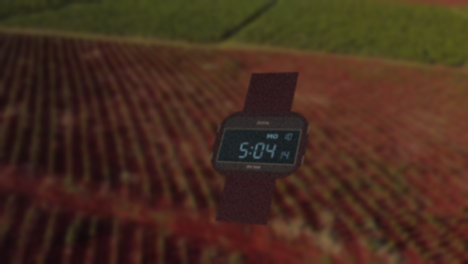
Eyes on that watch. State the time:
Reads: 5:04
